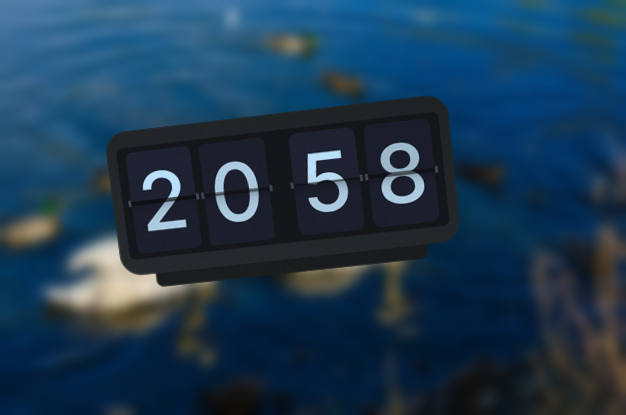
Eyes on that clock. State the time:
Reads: 20:58
